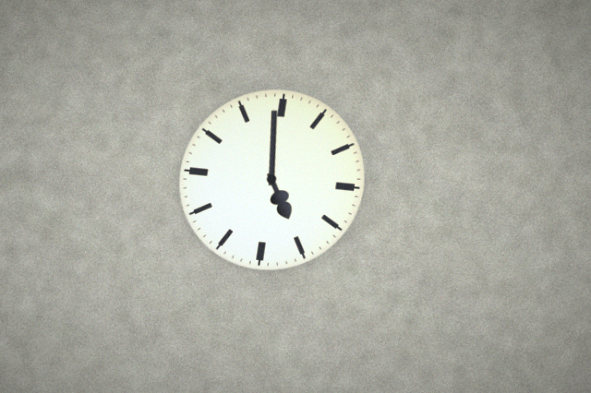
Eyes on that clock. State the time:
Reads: 4:59
